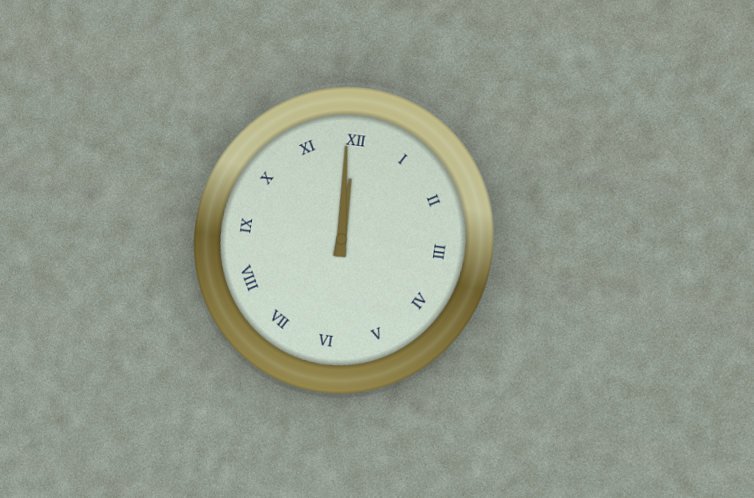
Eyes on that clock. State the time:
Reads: 11:59
